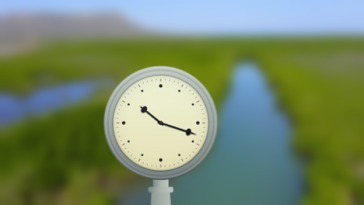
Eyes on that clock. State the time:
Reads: 10:18
